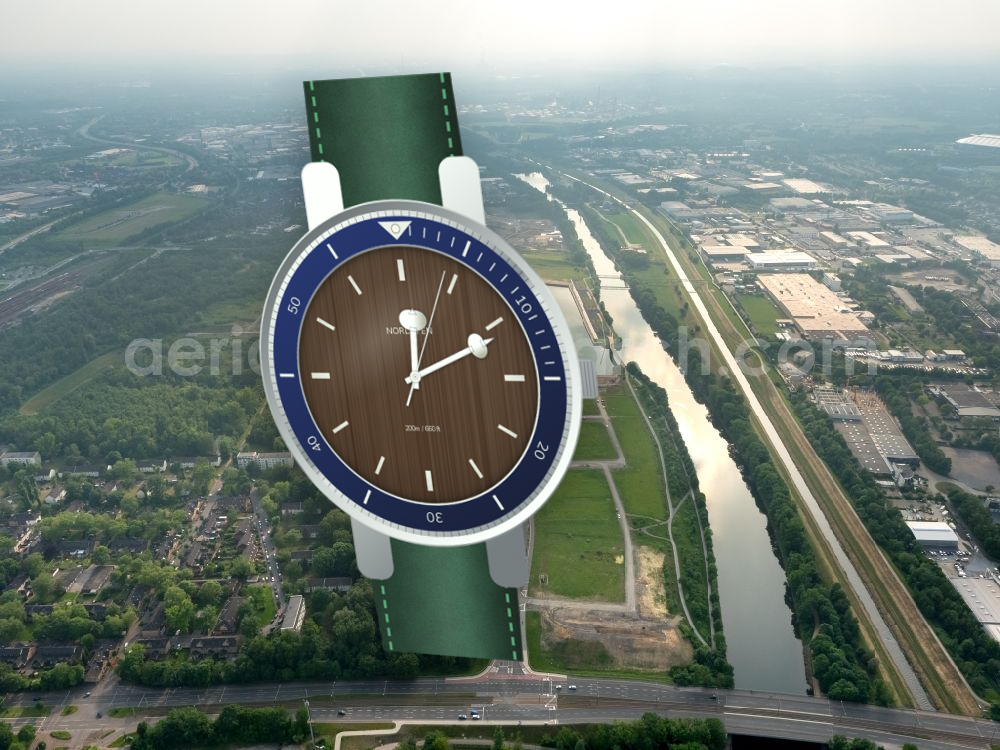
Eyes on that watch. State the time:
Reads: 12:11:04
